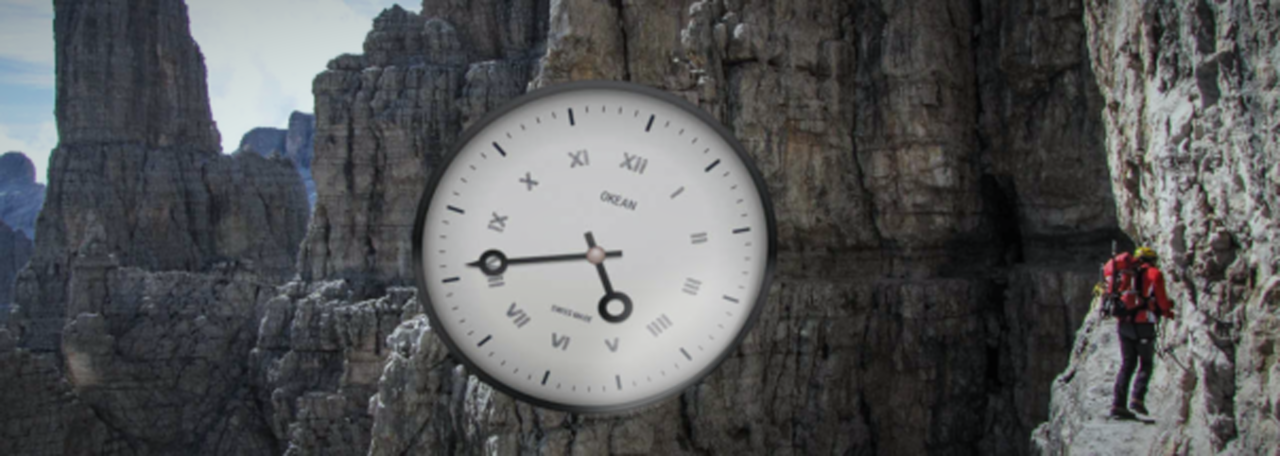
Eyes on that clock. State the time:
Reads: 4:41
